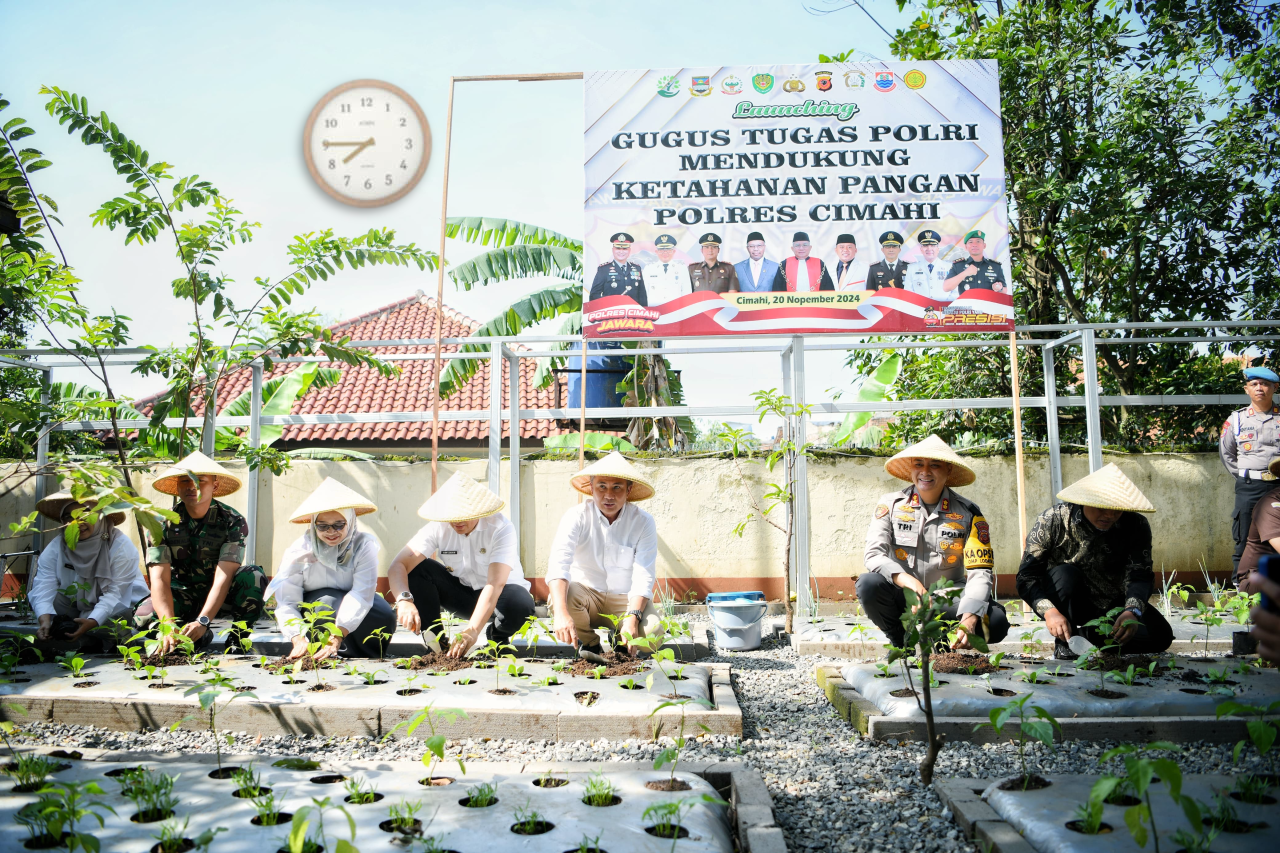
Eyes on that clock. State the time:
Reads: 7:45
